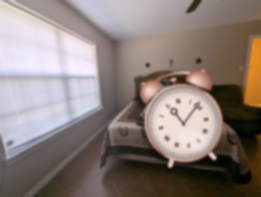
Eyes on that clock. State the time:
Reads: 11:08
